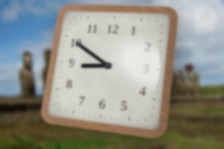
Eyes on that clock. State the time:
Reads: 8:50
